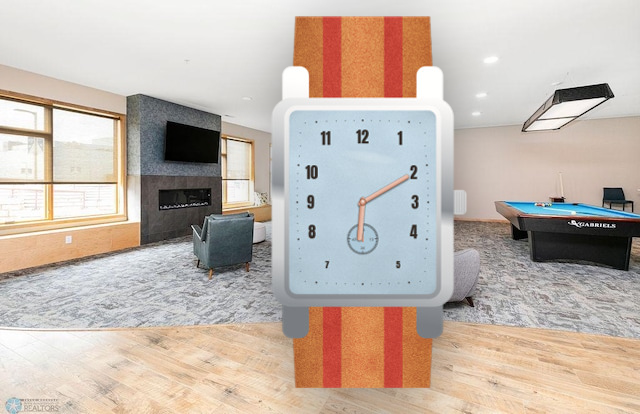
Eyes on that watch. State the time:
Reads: 6:10
